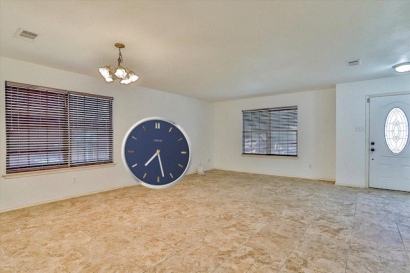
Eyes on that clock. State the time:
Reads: 7:28
